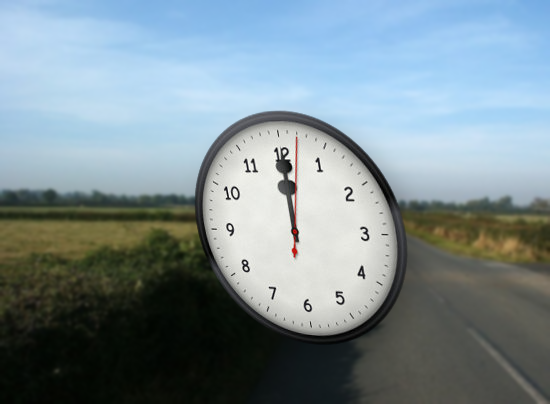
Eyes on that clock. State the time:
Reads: 12:00:02
